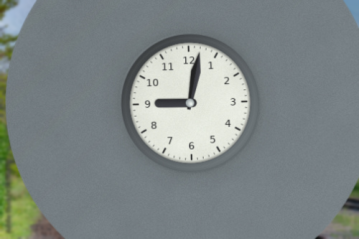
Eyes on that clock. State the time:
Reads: 9:02
